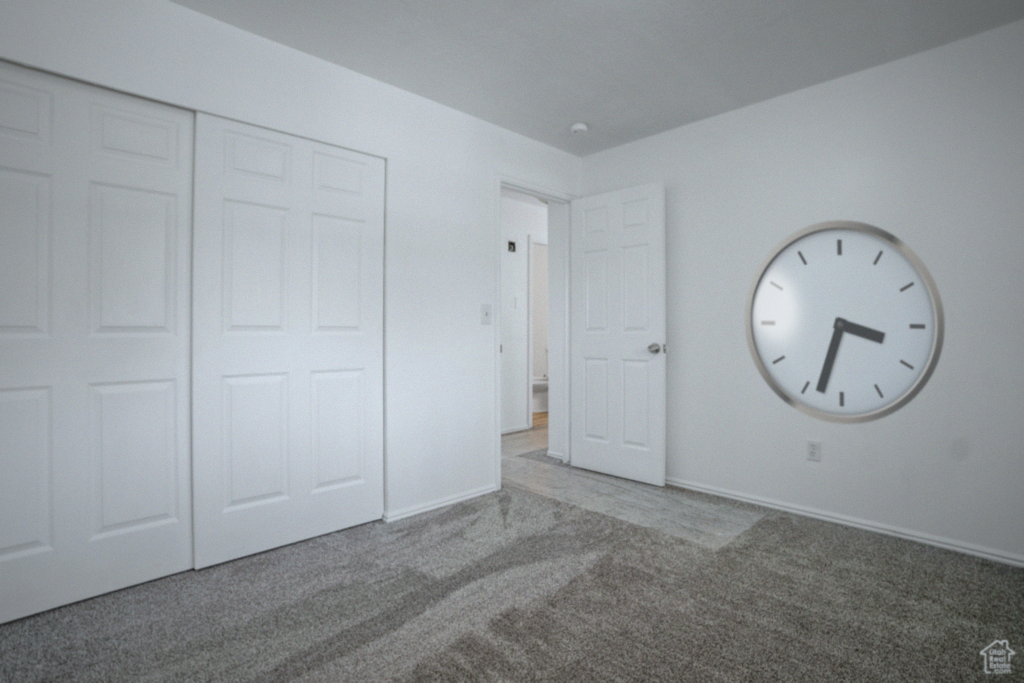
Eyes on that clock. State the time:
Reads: 3:33
